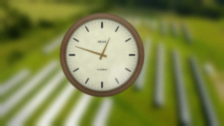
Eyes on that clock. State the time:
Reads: 12:48
